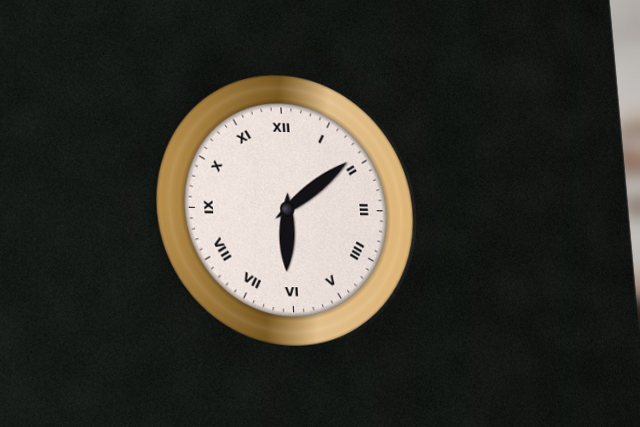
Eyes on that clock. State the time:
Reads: 6:09
